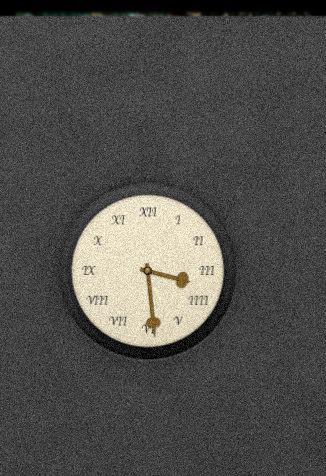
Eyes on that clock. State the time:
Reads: 3:29
